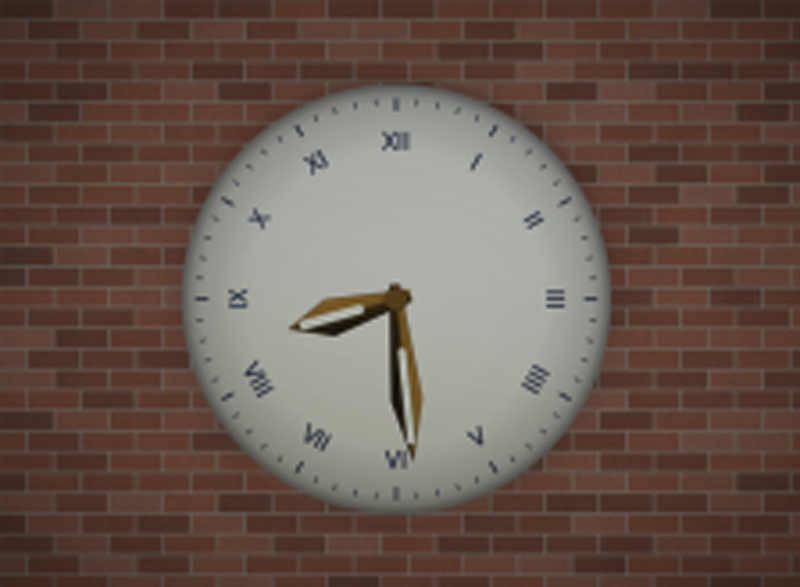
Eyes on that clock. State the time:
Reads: 8:29
